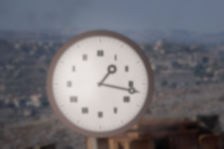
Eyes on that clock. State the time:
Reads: 1:17
